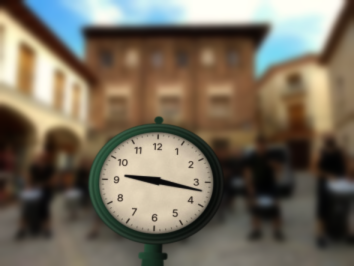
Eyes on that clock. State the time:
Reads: 9:17
